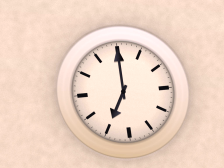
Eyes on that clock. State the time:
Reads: 7:00
